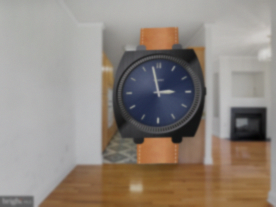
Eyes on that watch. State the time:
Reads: 2:58
